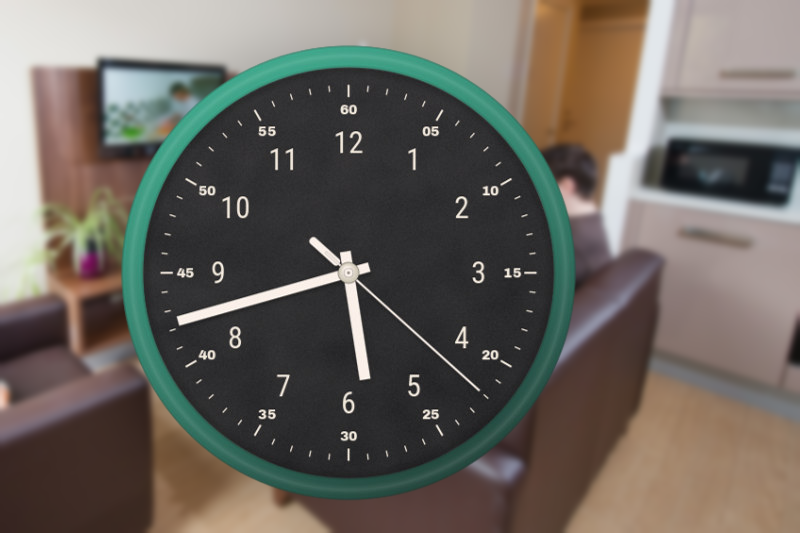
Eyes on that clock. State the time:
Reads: 5:42:22
